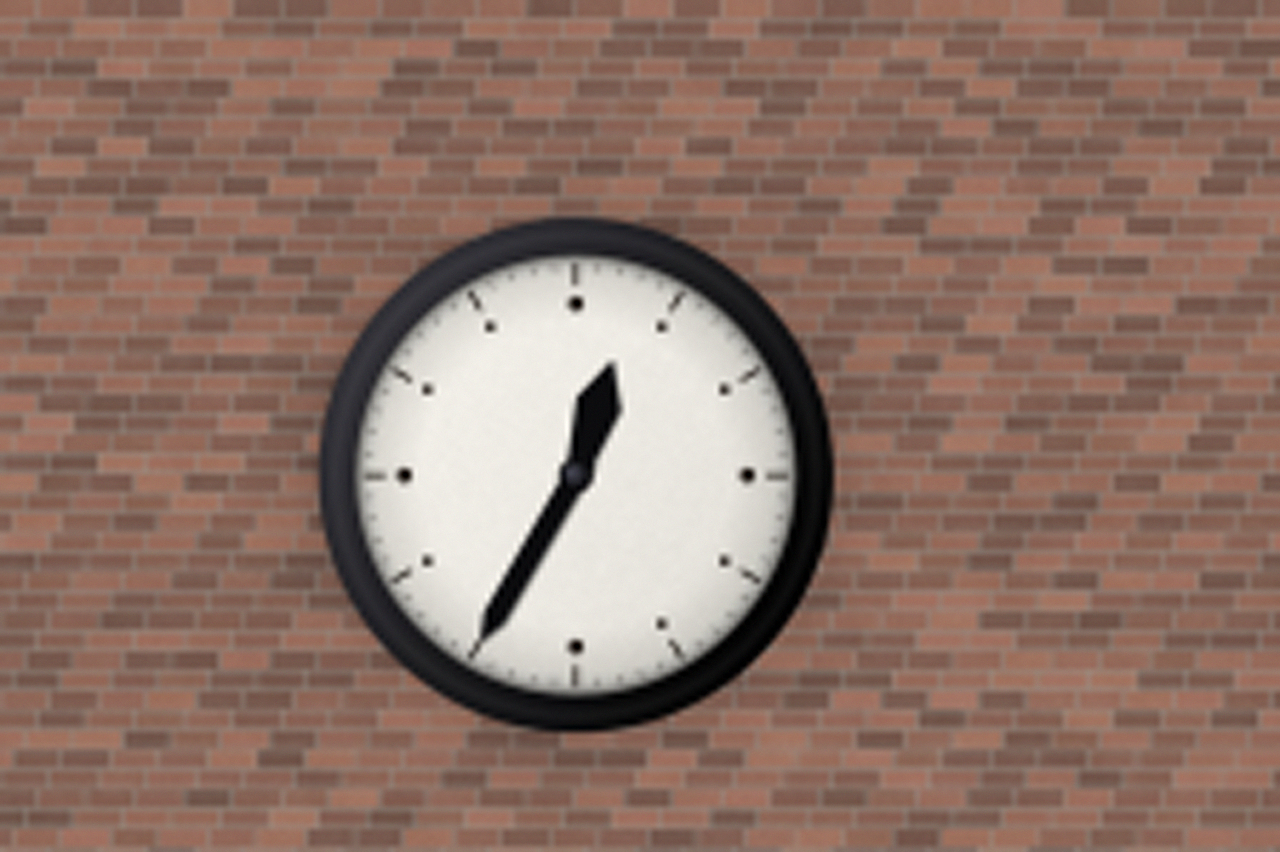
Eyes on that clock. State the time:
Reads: 12:35
